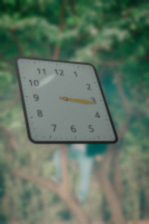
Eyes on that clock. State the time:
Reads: 3:16
